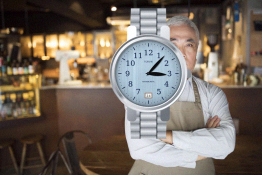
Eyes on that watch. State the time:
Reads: 3:07
